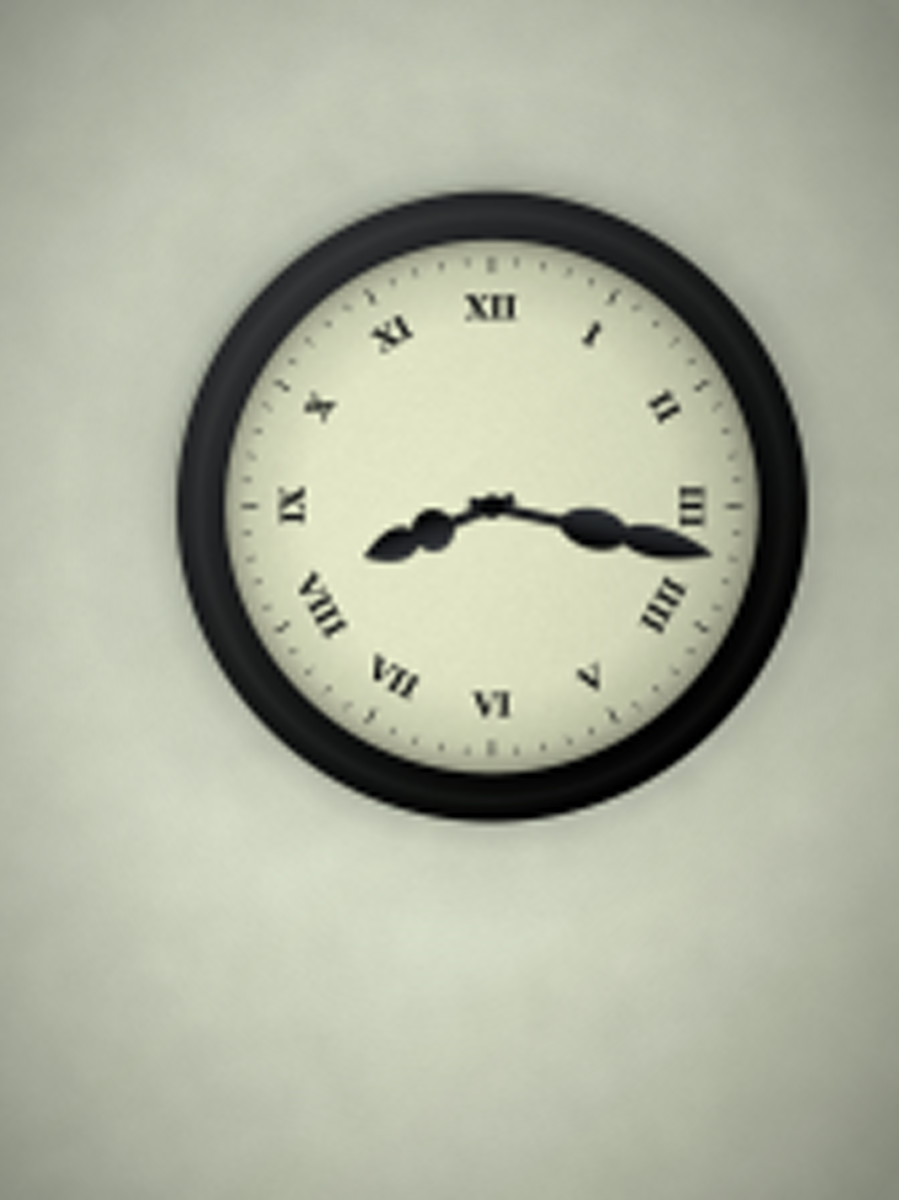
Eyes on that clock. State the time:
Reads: 8:17
